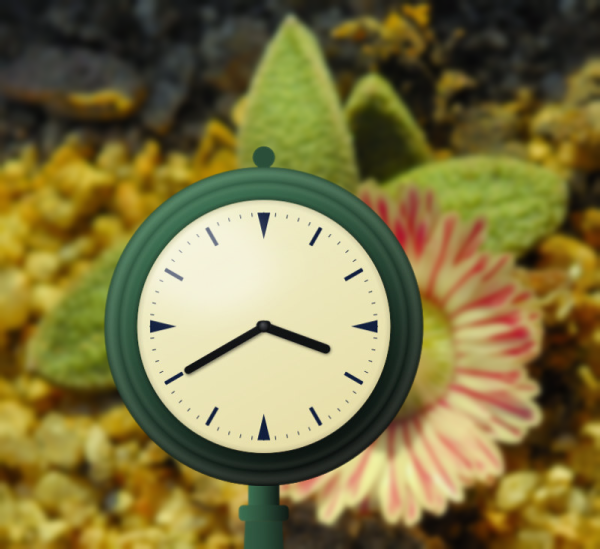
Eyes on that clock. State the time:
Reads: 3:40
